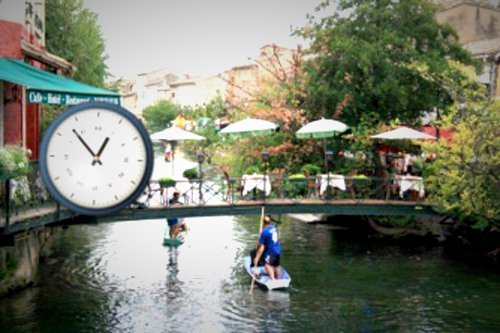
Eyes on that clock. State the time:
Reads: 12:53
